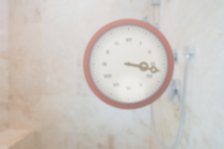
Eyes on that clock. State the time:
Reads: 3:17
